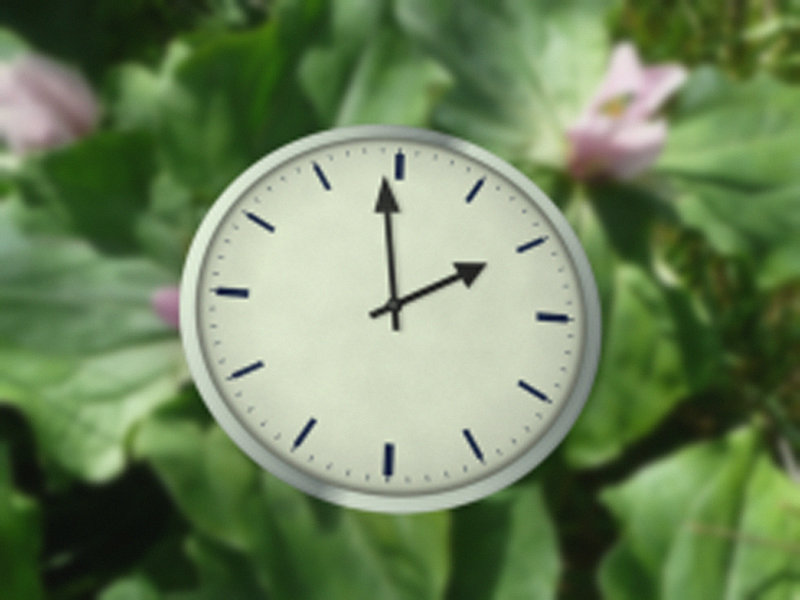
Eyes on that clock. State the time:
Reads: 1:59
